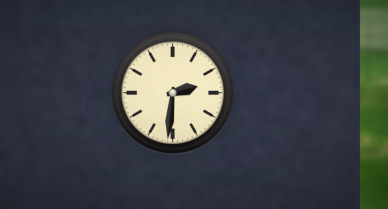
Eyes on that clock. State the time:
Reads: 2:31
